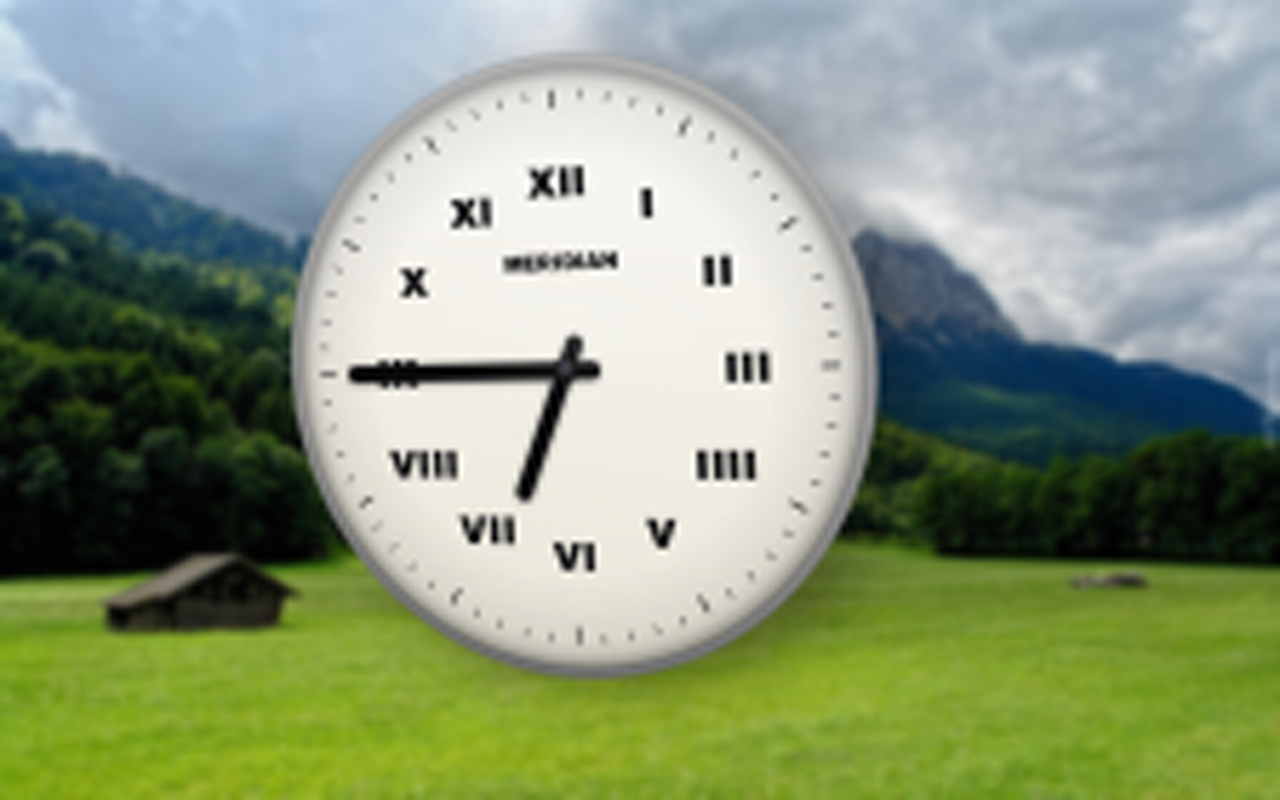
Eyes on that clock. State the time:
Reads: 6:45
